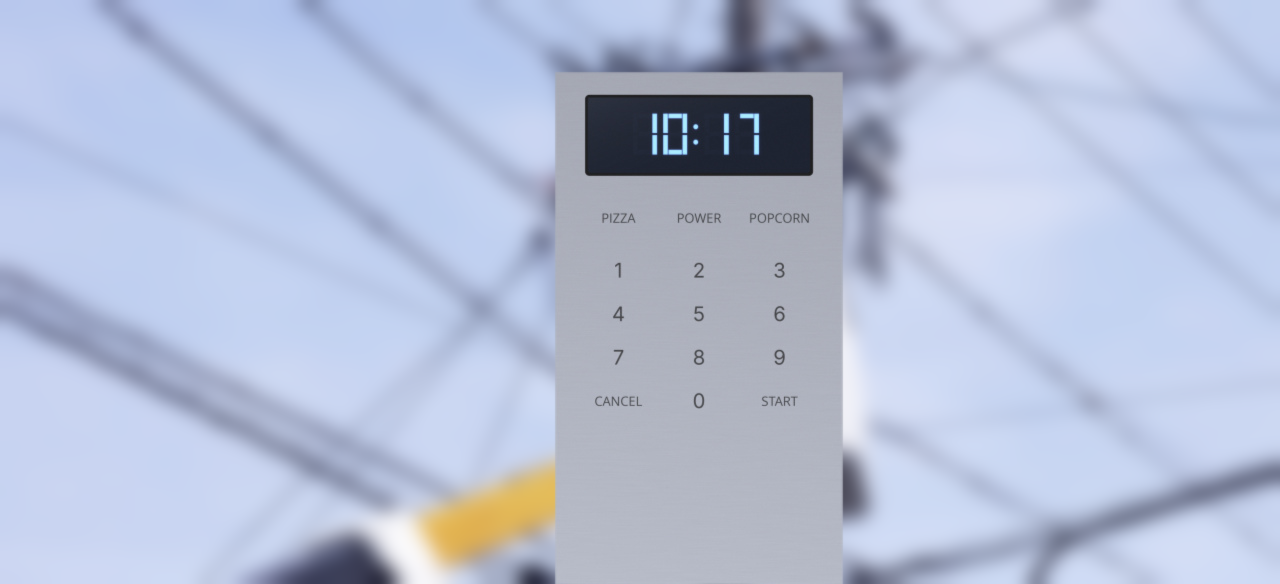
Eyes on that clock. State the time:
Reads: 10:17
